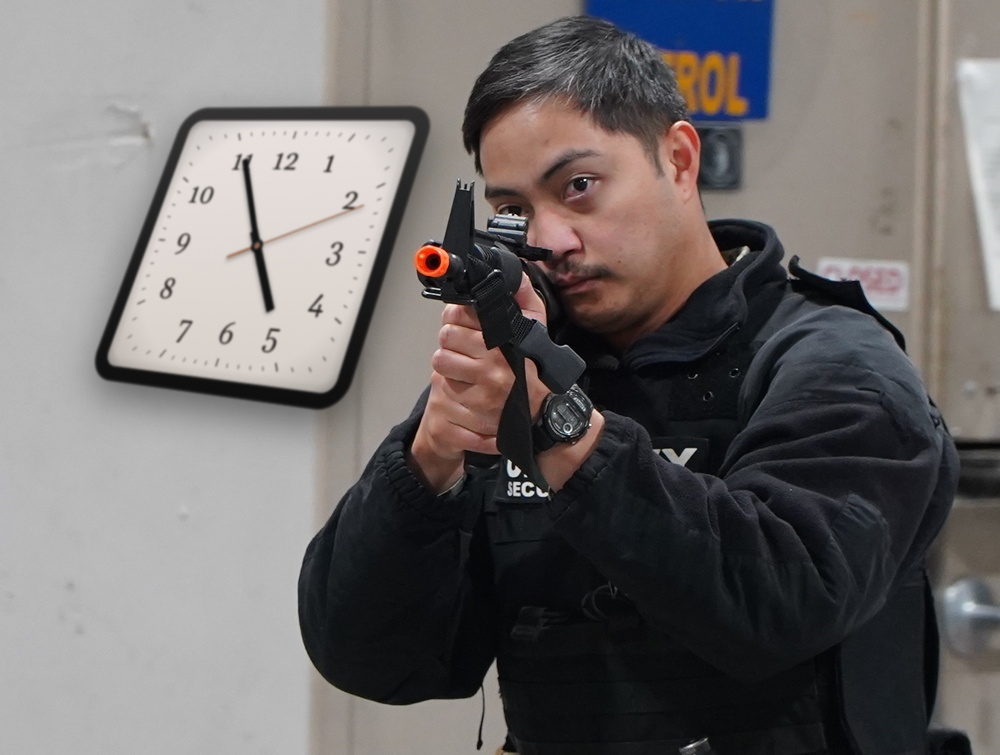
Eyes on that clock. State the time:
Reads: 4:55:11
